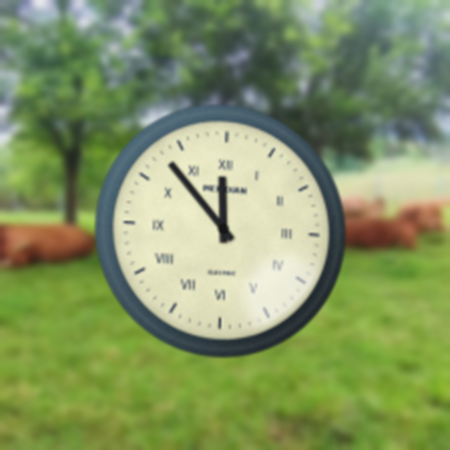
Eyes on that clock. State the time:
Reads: 11:53
